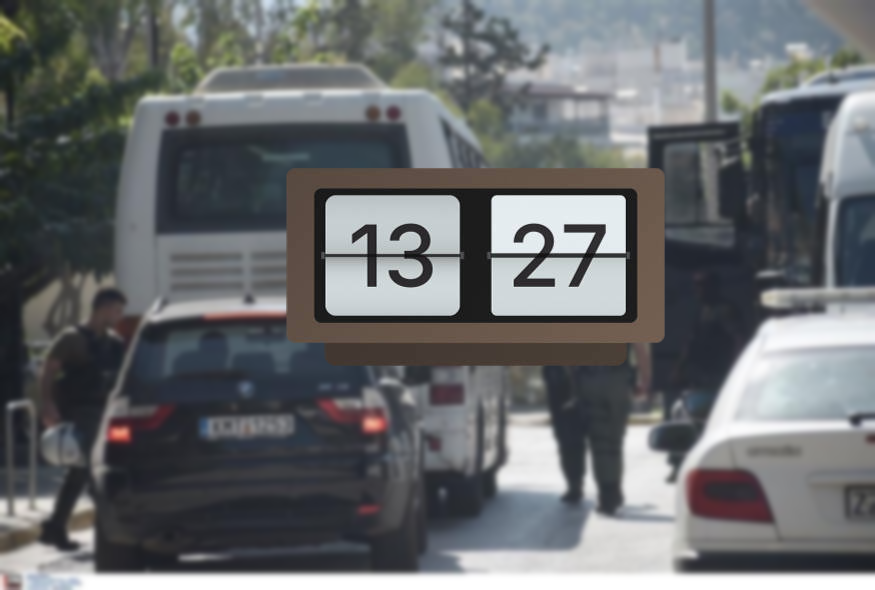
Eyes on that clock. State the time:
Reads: 13:27
